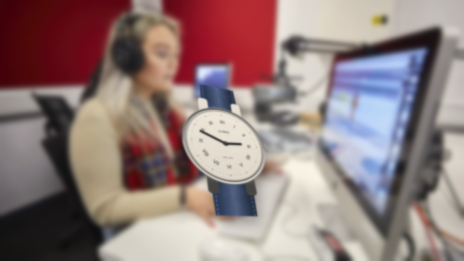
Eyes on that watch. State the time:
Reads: 2:49
